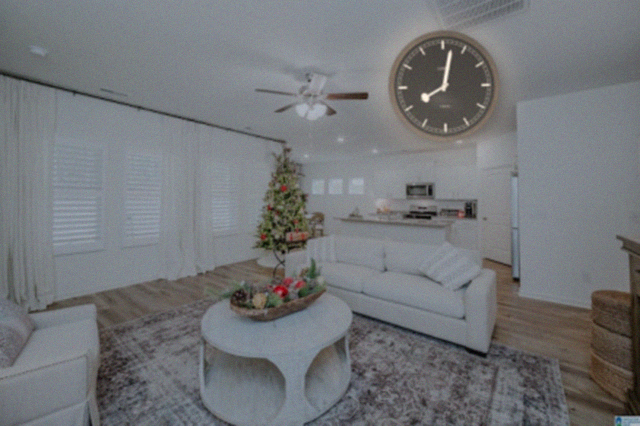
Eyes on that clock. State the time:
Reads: 8:02
